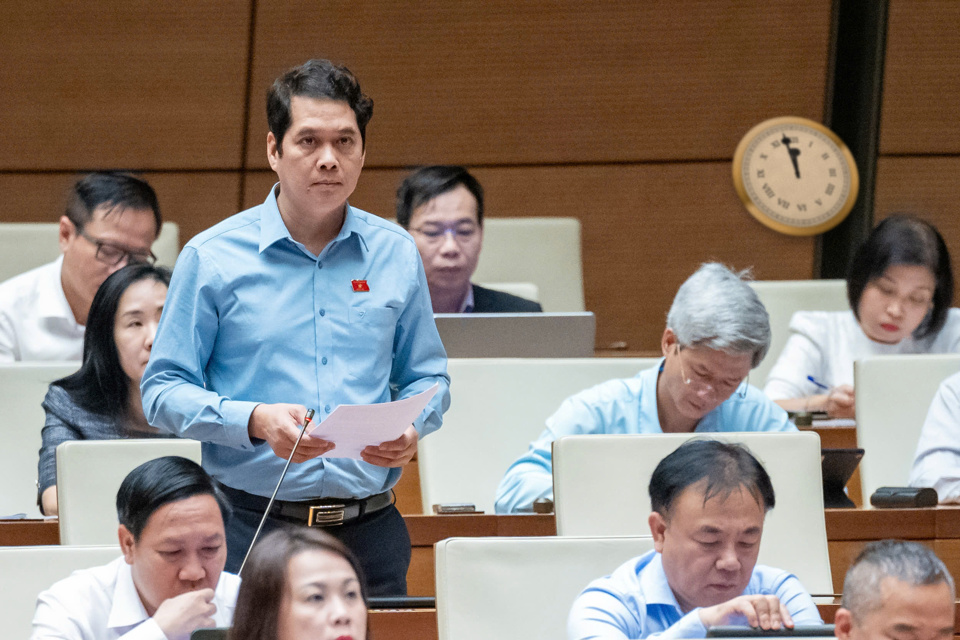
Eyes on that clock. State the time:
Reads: 11:58
